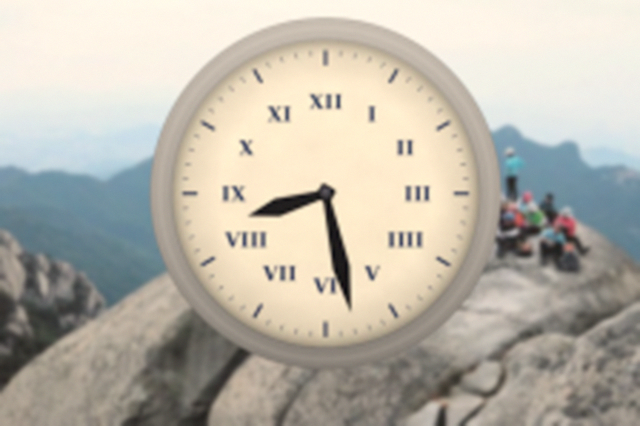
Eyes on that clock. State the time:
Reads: 8:28
